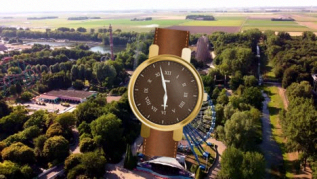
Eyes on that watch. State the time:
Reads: 5:57
